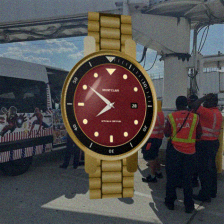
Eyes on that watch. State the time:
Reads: 7:51
